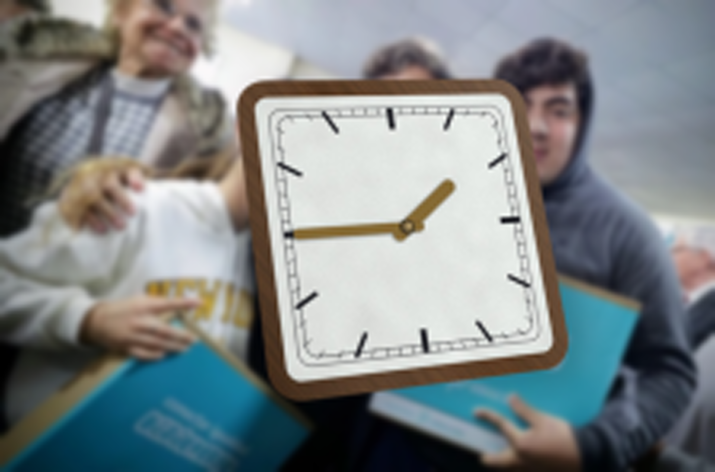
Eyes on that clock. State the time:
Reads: 1:45
